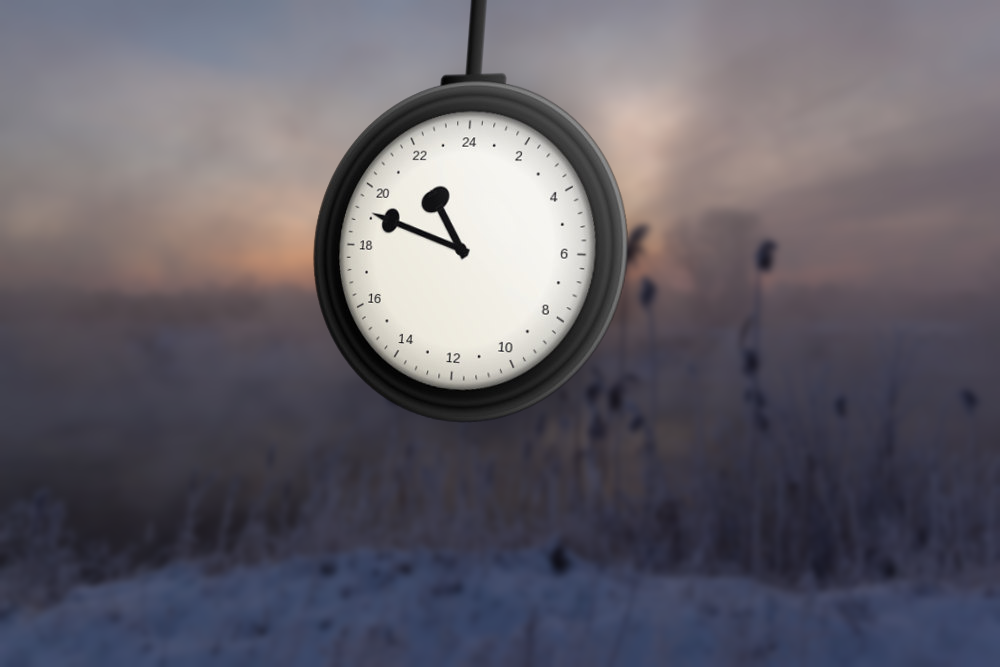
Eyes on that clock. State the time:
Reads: 21:48
